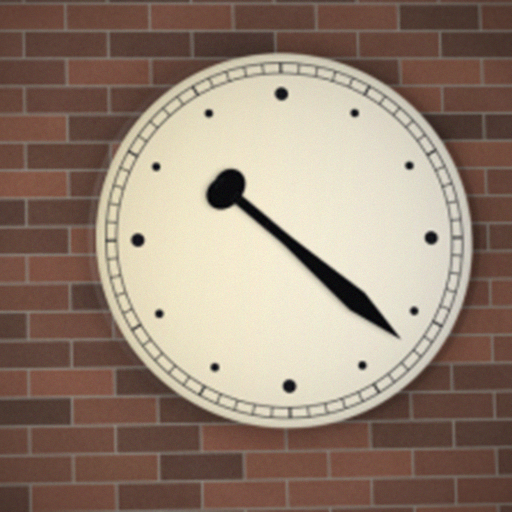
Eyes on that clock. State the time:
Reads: 10:22
